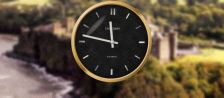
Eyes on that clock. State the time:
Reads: 11:47
